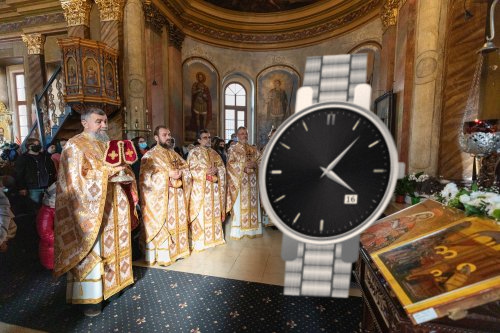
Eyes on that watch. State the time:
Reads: 4:07
